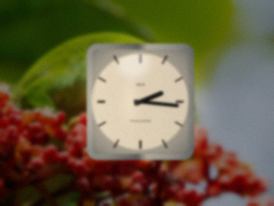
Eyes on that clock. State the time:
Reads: 2:16
